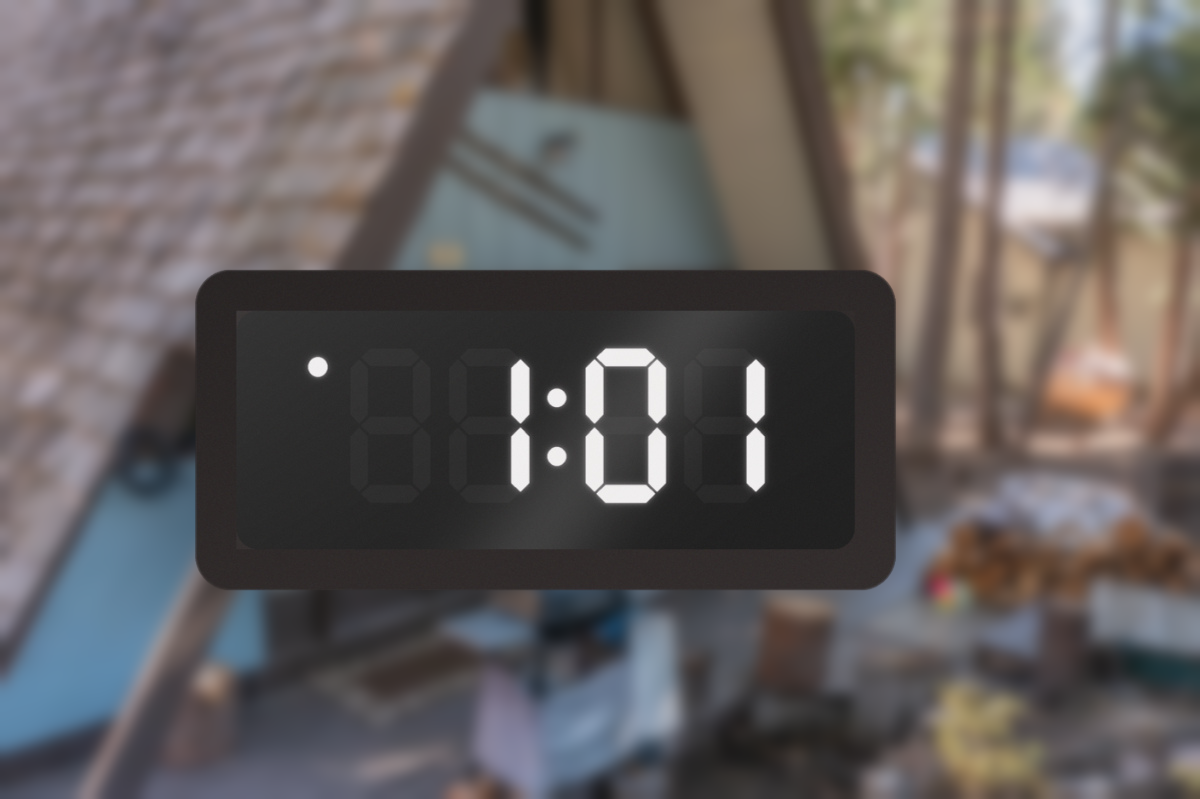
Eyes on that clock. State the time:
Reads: 1:01
